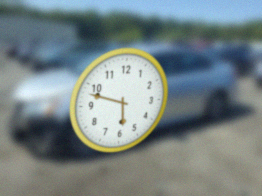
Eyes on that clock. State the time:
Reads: 5:48
